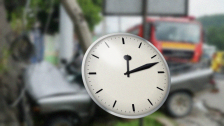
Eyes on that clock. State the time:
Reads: 12:12
